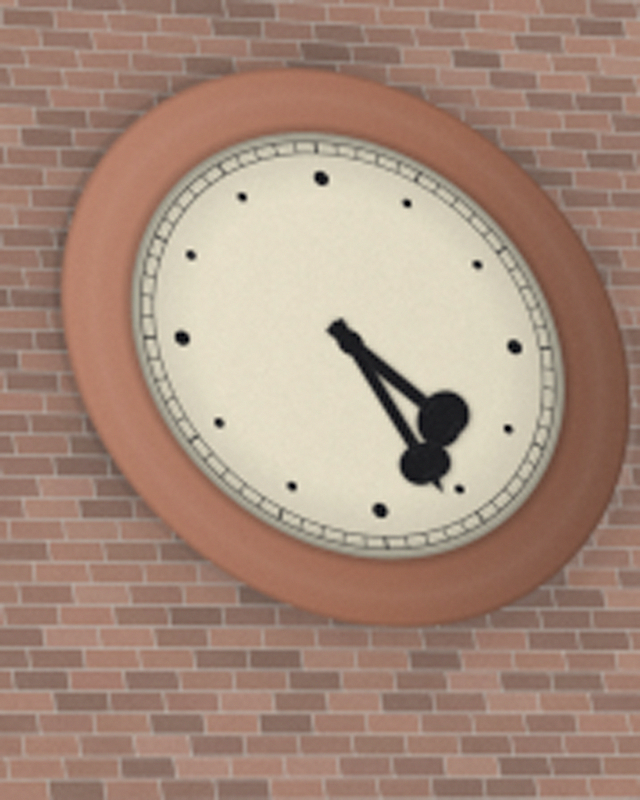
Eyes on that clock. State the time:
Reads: 4:26
